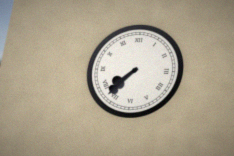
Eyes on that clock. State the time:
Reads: 7:37
